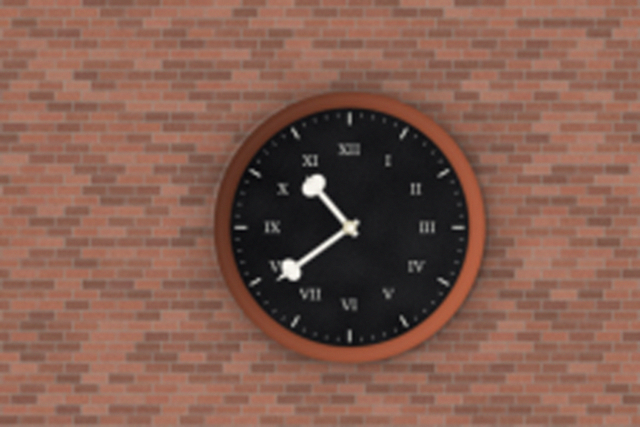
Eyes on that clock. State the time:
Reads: 10:39
